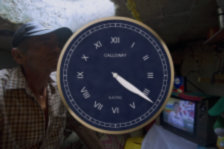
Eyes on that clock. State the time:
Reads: 4:21
